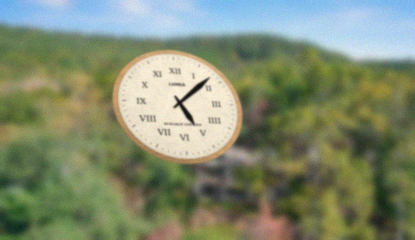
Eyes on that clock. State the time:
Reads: 5:08
